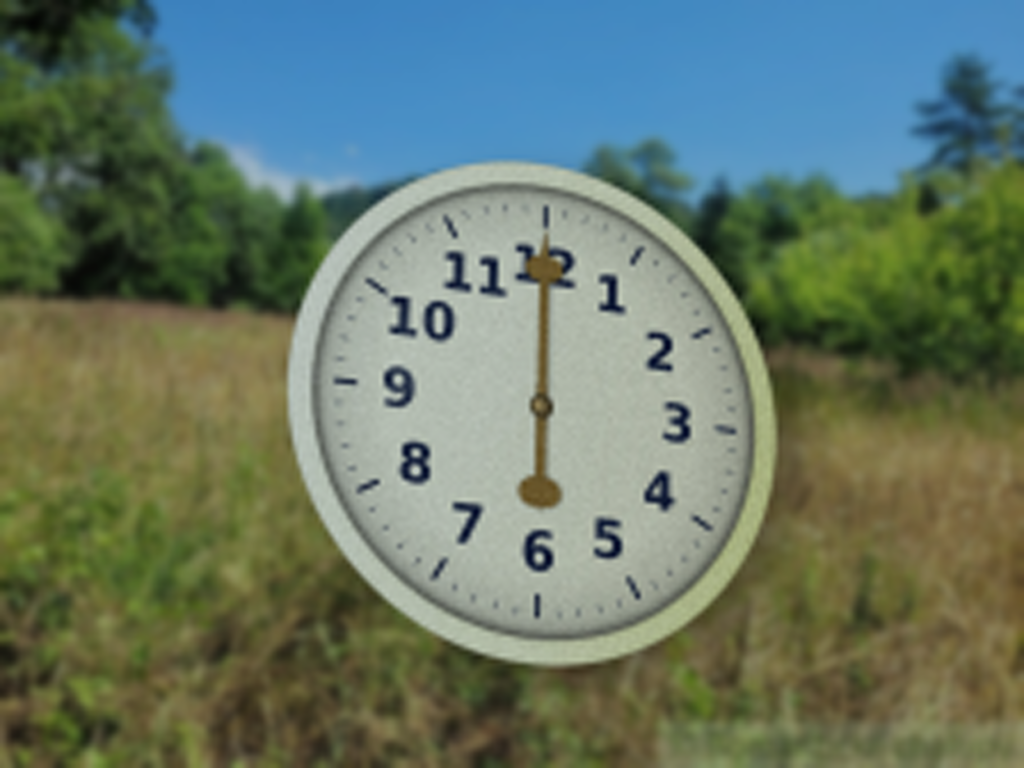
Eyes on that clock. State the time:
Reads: 6:00
